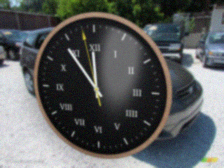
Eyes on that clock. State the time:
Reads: 11:53:58
